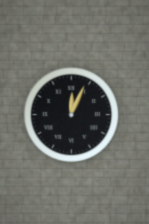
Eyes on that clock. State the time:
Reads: 12:04
